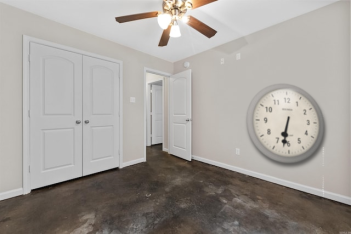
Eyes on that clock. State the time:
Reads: 6:32
